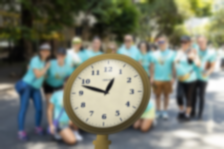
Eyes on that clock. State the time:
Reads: 12:48
